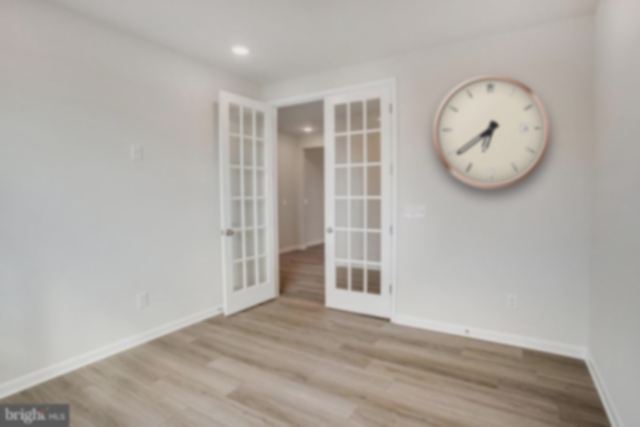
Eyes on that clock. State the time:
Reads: 6:39
